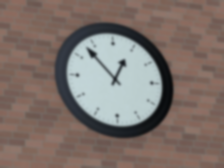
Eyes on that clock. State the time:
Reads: 12:53
